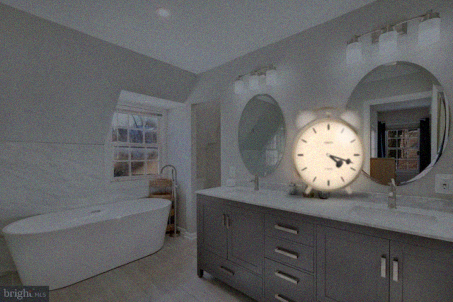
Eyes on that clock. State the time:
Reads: 4:18
